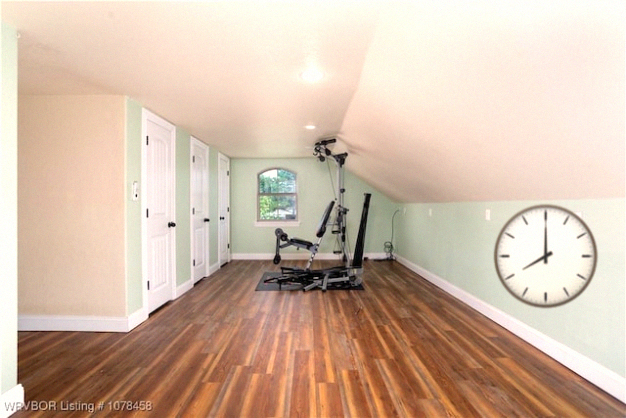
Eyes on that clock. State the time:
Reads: 8:00
